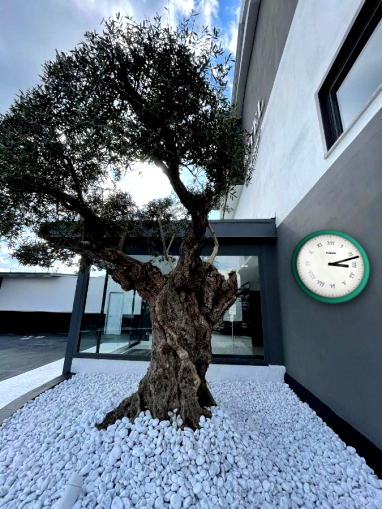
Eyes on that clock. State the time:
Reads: 3:12
